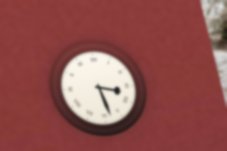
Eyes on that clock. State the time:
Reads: 3:28
